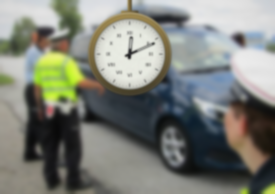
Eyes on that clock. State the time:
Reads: 12:11
